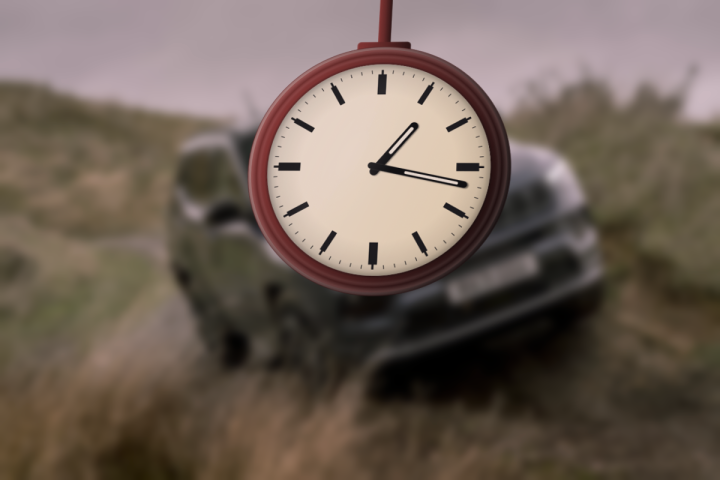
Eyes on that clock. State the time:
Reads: 1:17
